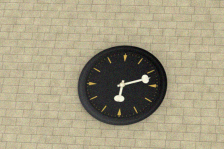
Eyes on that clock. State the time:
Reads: 6:12
